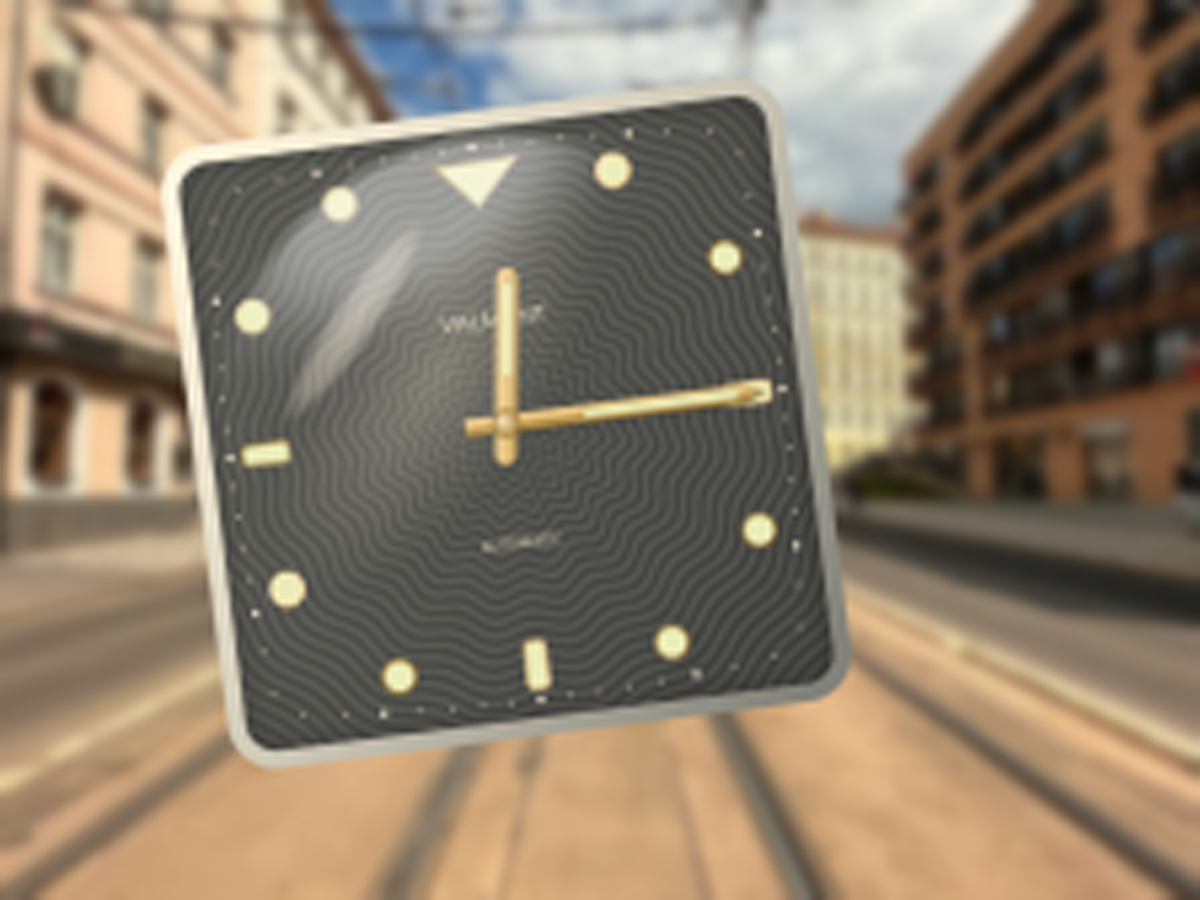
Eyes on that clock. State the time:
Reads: 12:15
